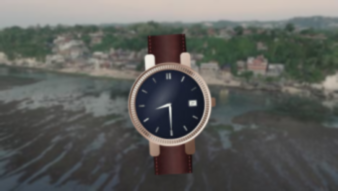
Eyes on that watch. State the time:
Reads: 8:30
